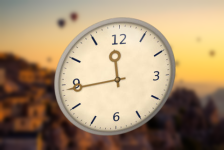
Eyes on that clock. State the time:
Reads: 11:44
